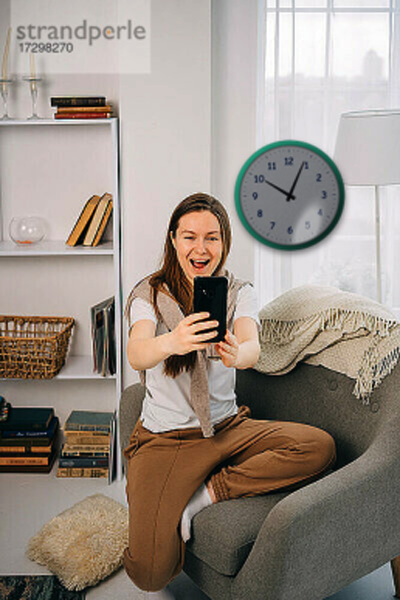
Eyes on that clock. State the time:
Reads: 10:04
